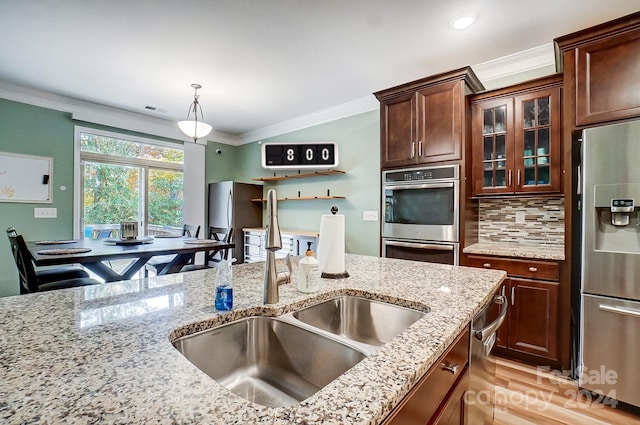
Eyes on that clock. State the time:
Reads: 8:00
